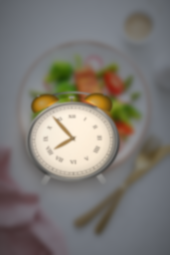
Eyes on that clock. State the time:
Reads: 7:54
